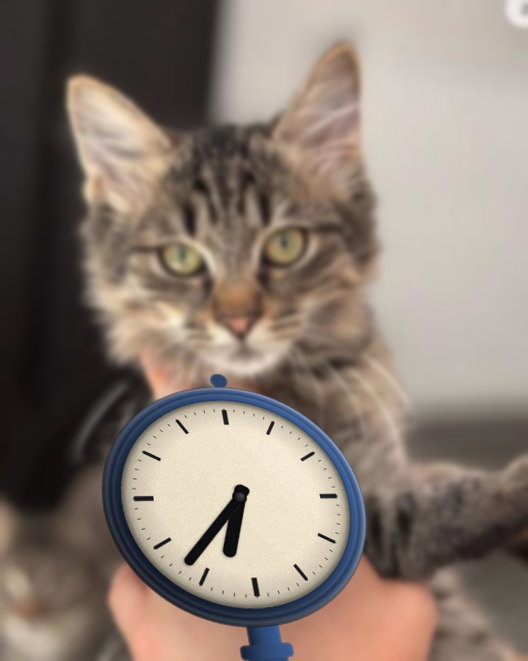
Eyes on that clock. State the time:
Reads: 6:37
